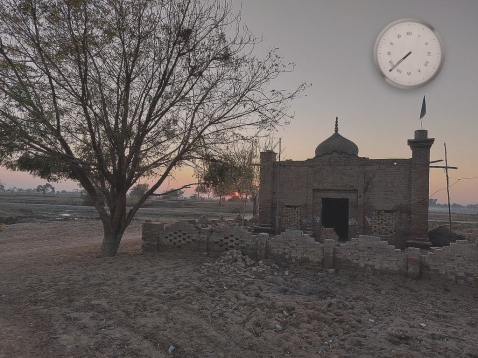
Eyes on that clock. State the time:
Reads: 7:38
